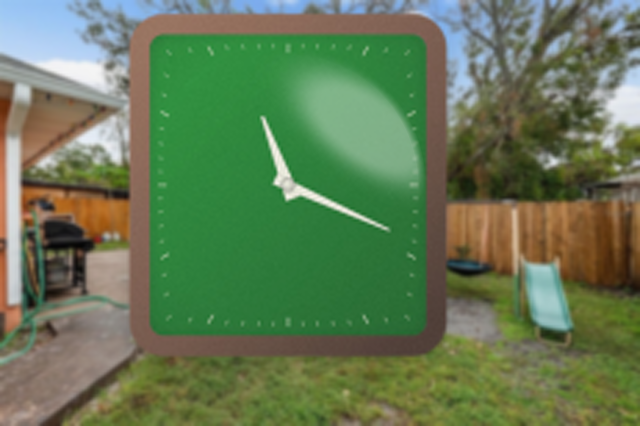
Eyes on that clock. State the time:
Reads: 11:19
